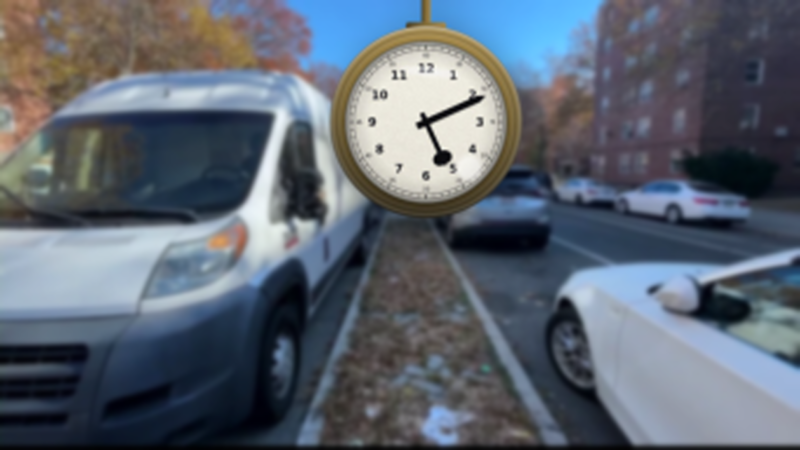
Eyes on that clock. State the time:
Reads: 5:11
